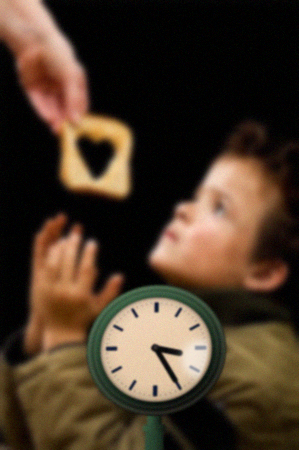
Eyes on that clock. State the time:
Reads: 3:25
